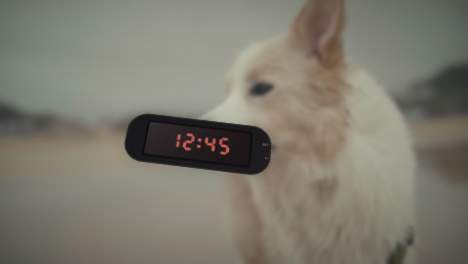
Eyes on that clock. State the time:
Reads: 12:45
